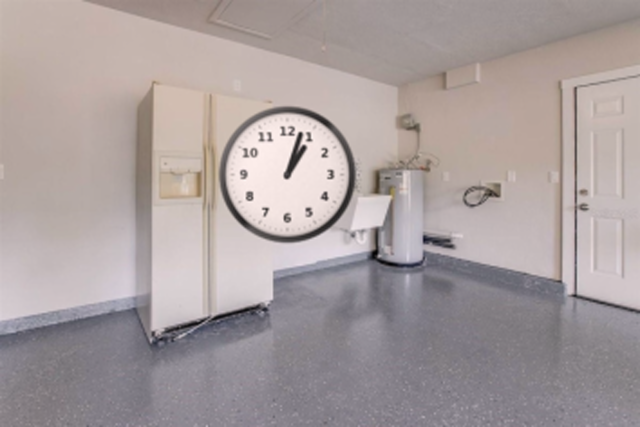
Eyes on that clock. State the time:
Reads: 1:03
